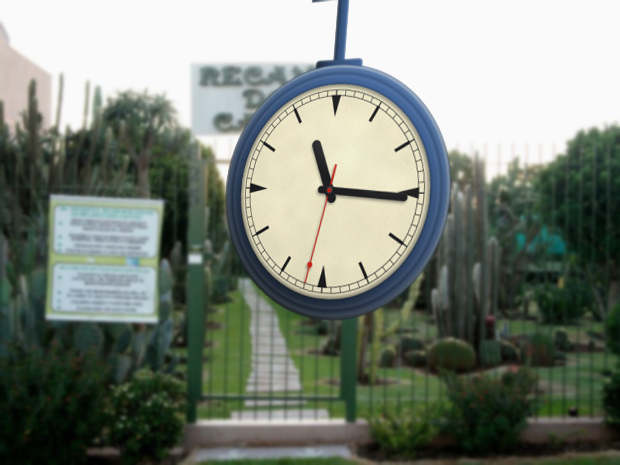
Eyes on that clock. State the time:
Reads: 11:15:32
